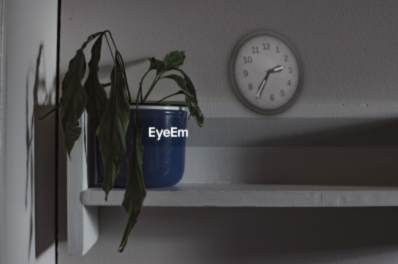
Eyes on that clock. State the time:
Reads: 2:36
